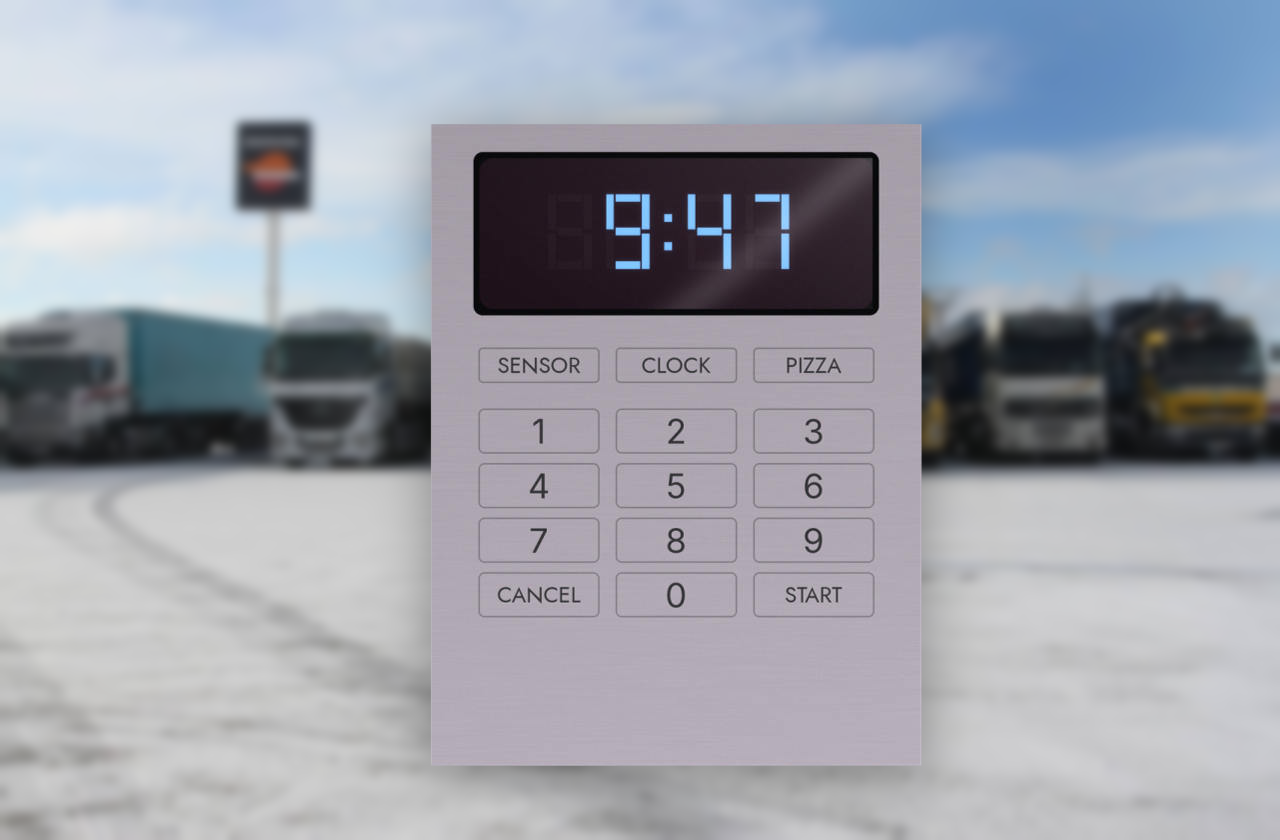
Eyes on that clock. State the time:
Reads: 9:47
